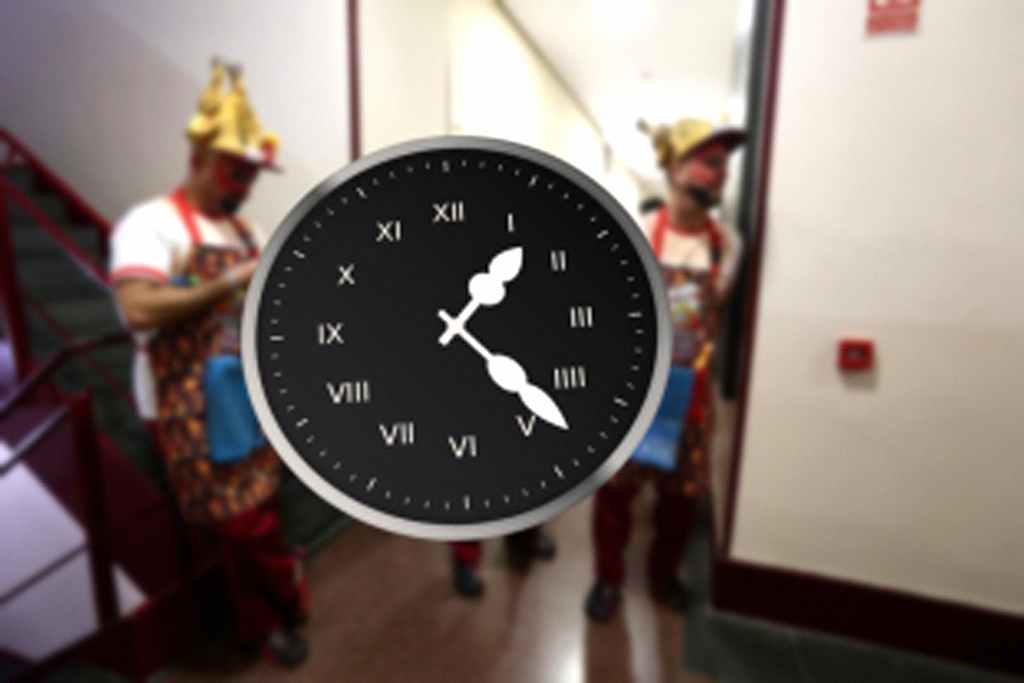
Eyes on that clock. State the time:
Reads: 1:23
